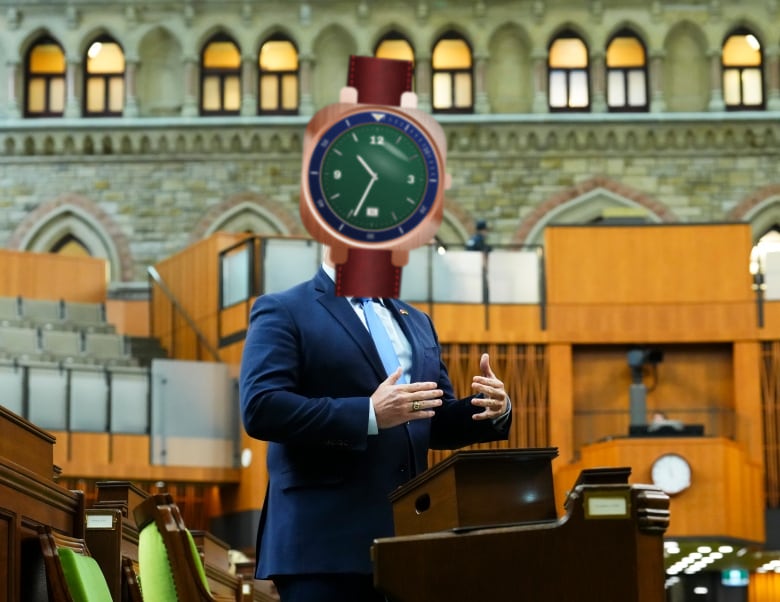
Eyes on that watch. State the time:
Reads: 10:34
